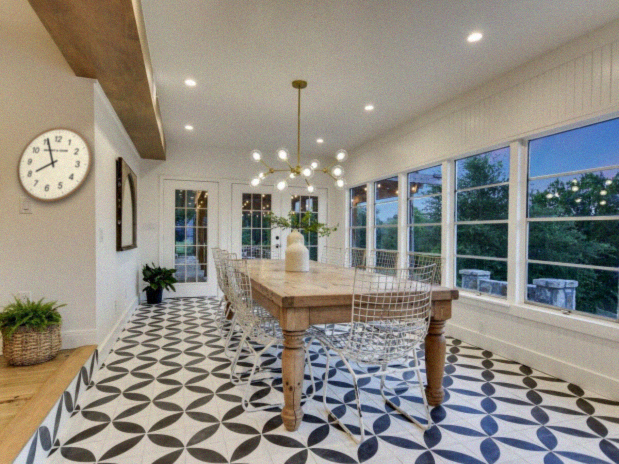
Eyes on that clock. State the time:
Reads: 7:56
